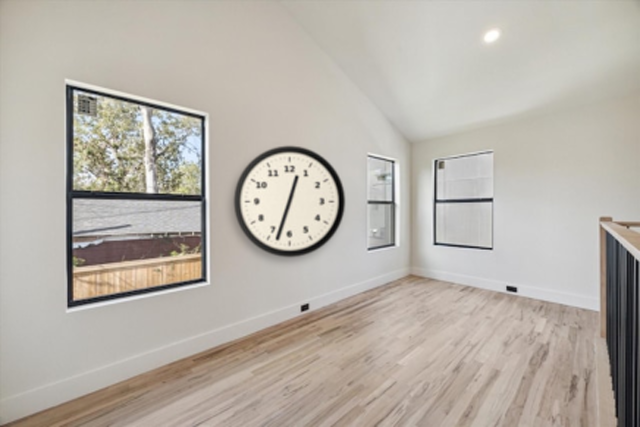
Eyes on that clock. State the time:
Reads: 12:33
